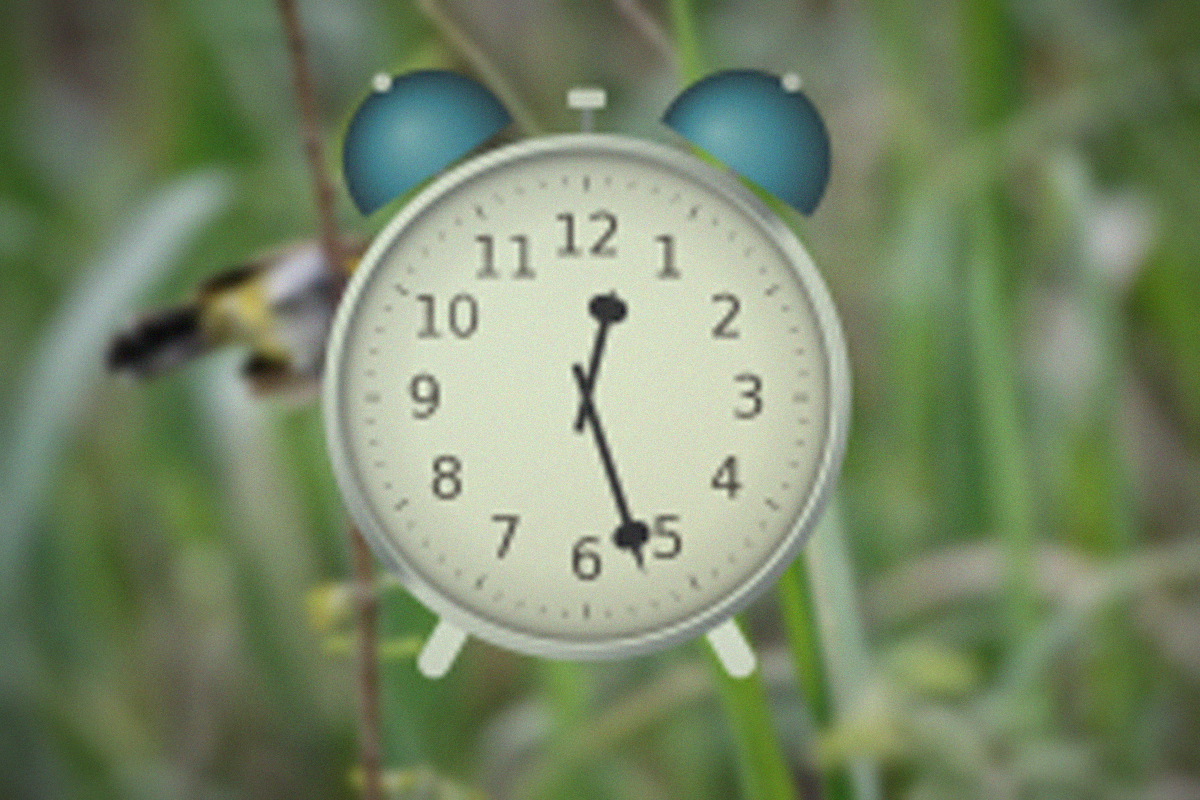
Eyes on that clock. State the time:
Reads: 12:27
